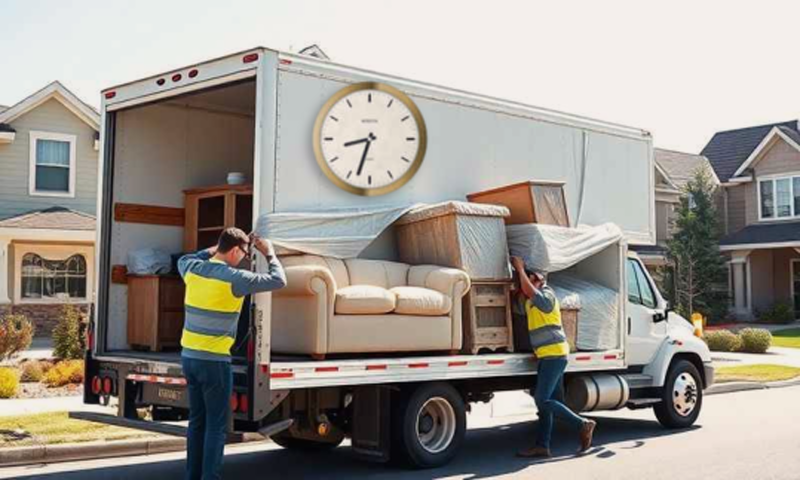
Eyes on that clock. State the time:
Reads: 8:33
